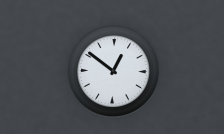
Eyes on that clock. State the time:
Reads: 12:51
